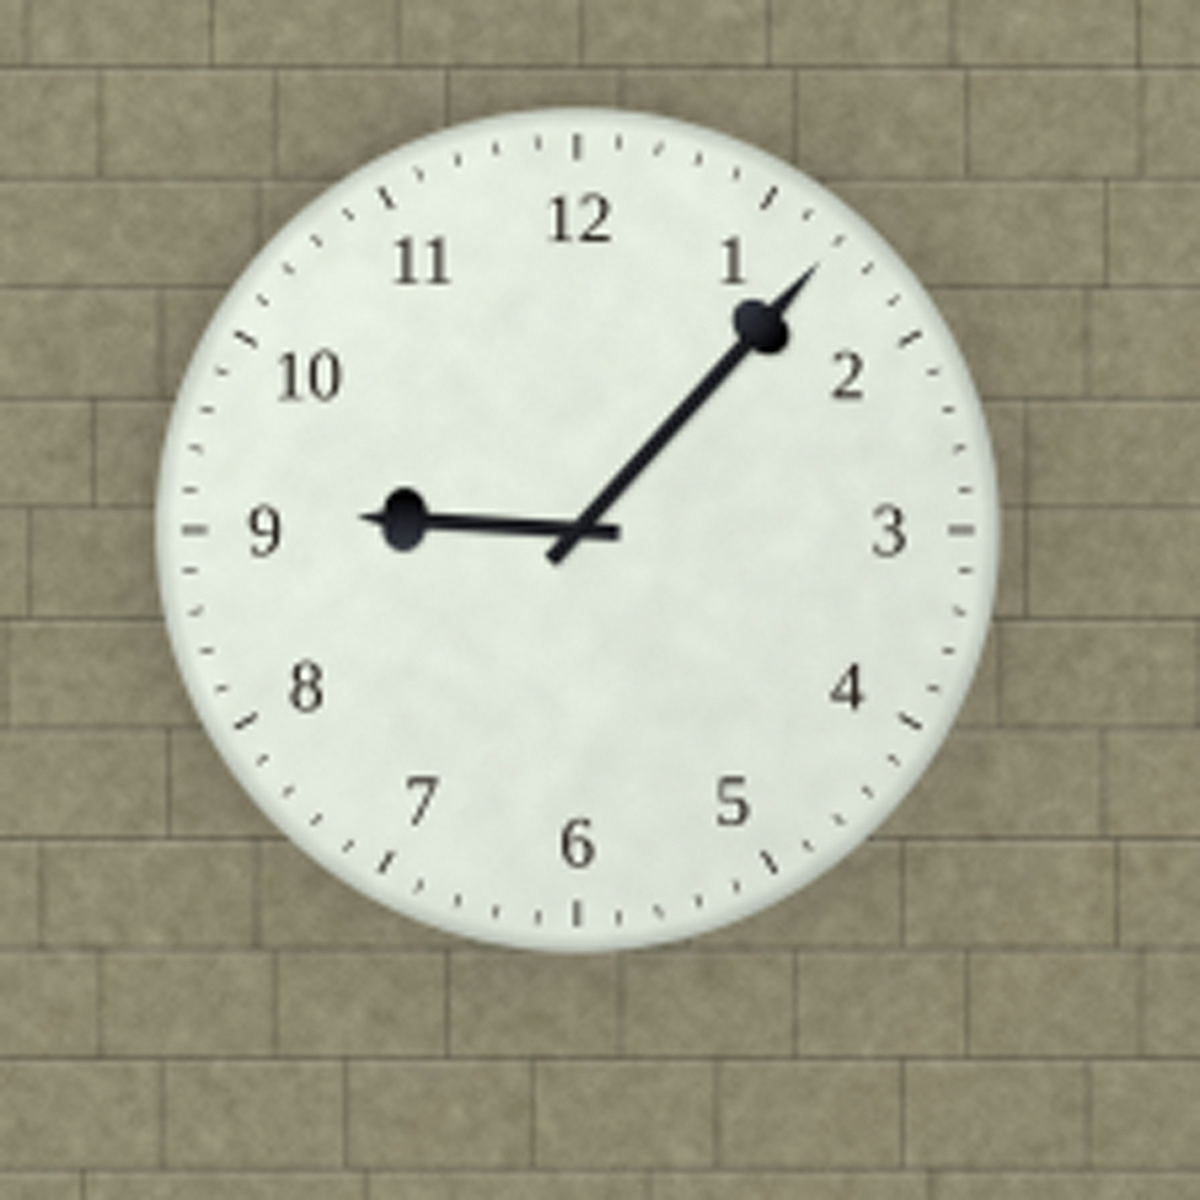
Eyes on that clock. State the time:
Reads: 9:07
